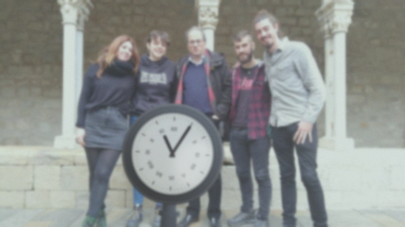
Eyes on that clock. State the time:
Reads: 11:05
